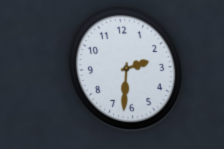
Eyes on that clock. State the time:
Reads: 2:32
